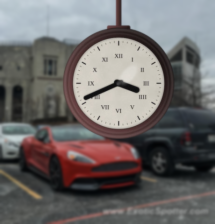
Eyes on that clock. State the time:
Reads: 3:41
